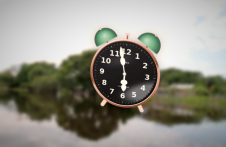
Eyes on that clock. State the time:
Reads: 5:58
